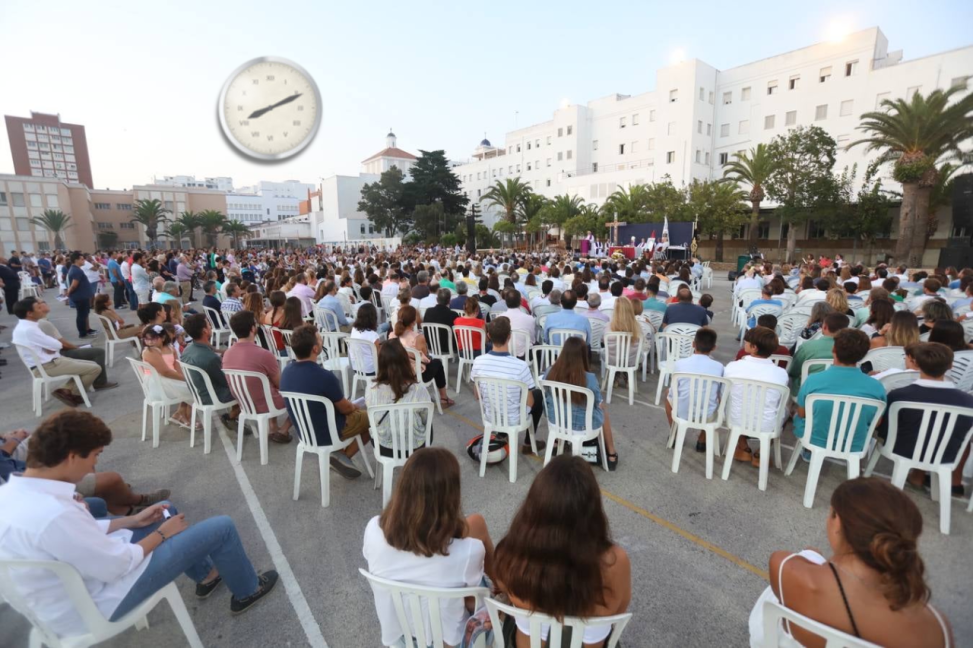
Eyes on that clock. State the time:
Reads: 8:11
